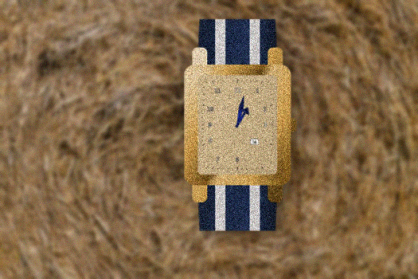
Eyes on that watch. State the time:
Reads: 1:02
